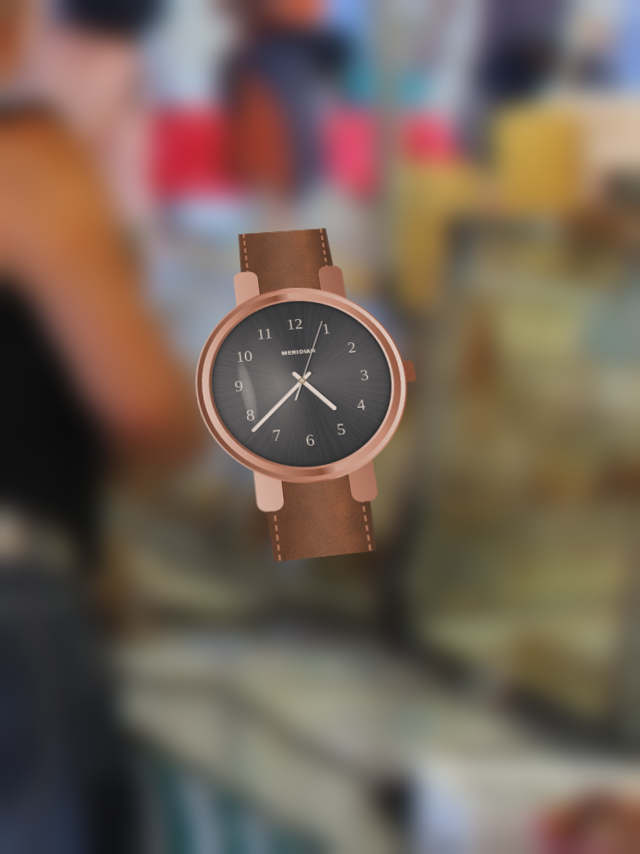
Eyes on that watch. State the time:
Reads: 4:38:04
